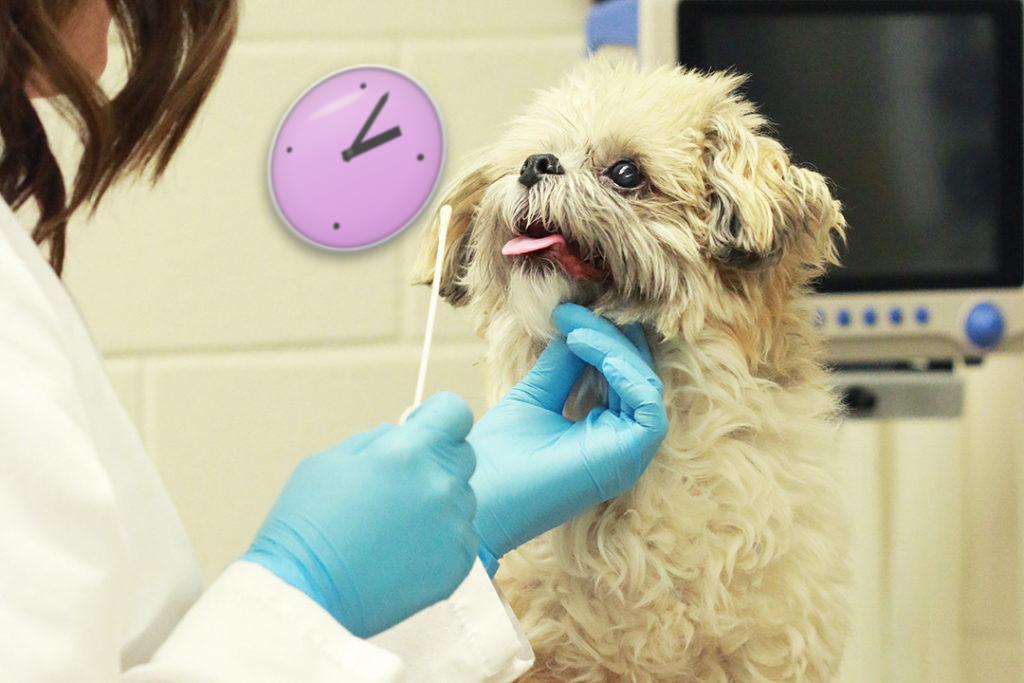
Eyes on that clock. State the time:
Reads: 2:04
